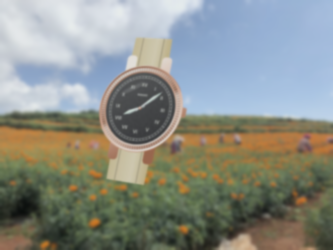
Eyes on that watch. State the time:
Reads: 8:08
